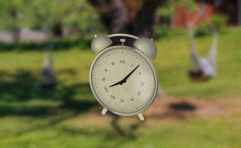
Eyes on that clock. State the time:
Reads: 8:07
